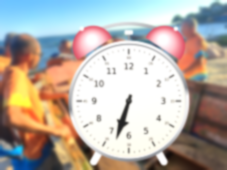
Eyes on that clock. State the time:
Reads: 6:33
